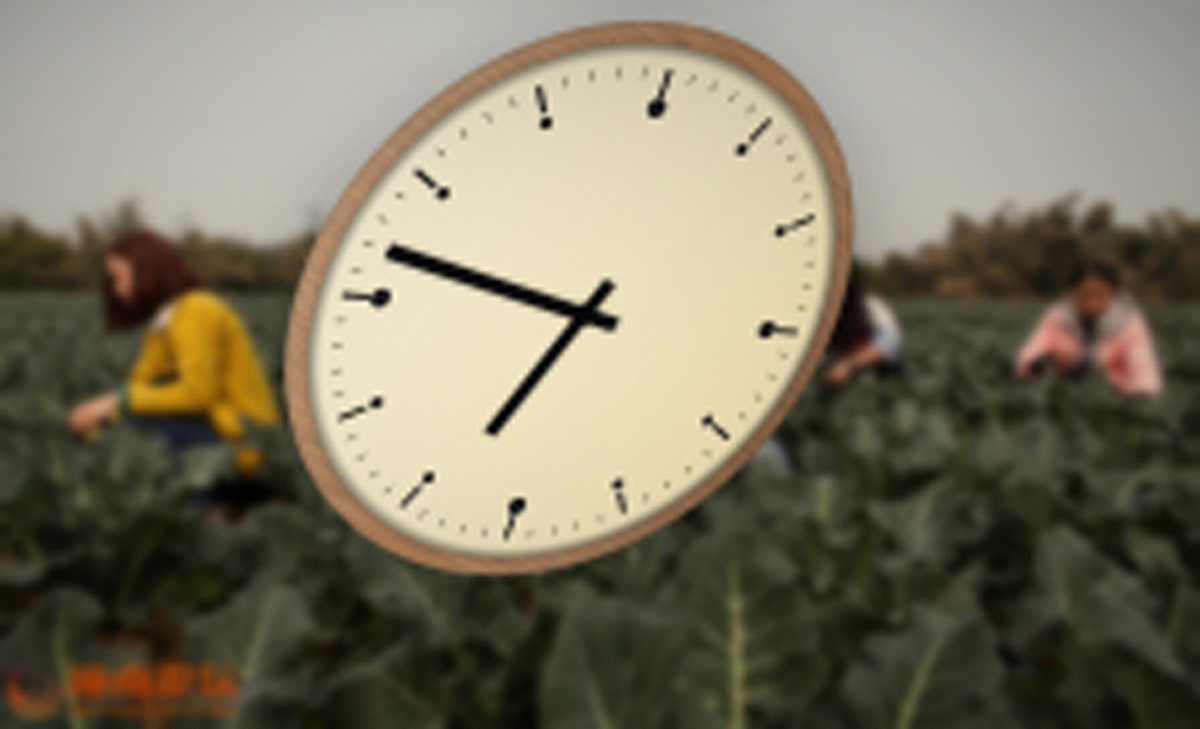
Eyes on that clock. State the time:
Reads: 6:47
